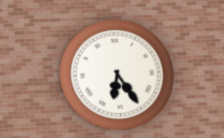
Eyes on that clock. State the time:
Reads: 6:25
